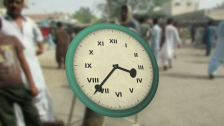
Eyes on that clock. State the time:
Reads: 3:37
